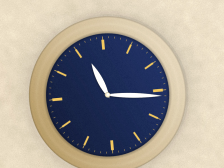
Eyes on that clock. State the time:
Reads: 11:16
